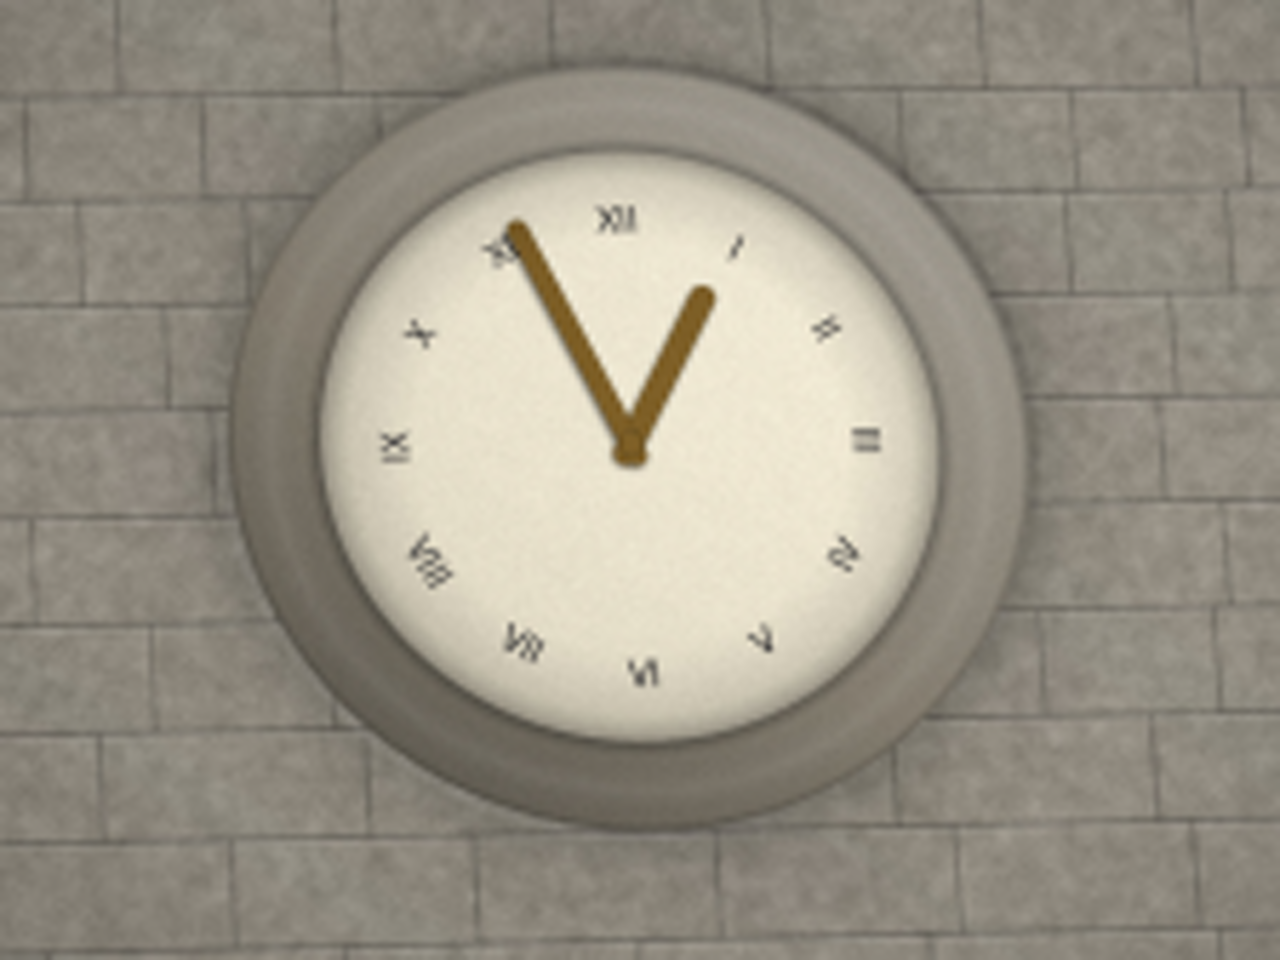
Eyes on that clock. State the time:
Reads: 12:56
